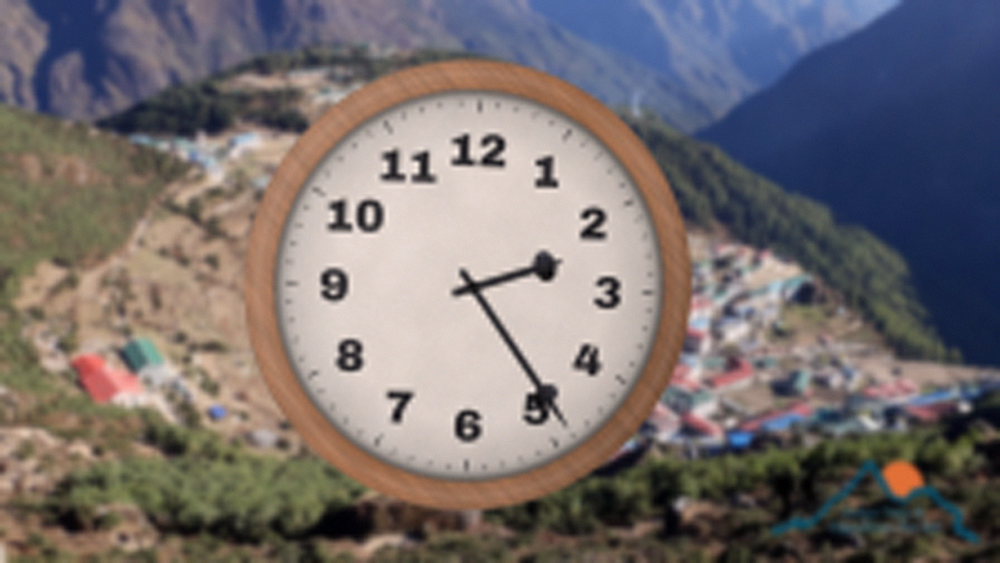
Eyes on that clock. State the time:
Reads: 2:24
